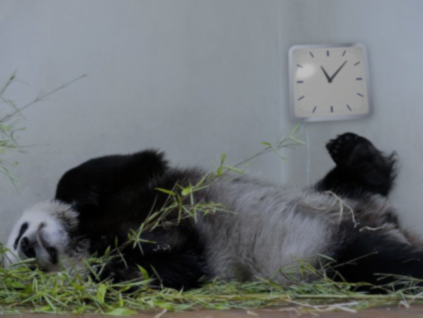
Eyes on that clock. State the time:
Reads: 11:07
